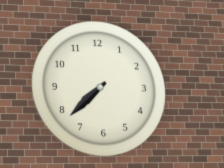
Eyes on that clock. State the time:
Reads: 7:38
